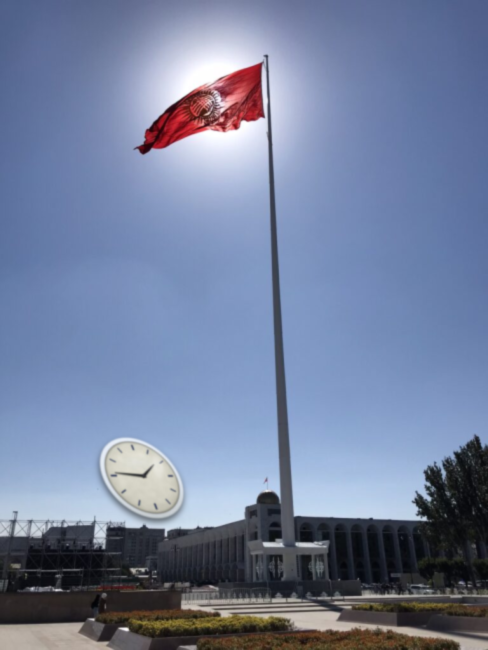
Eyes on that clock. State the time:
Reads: 1:46
